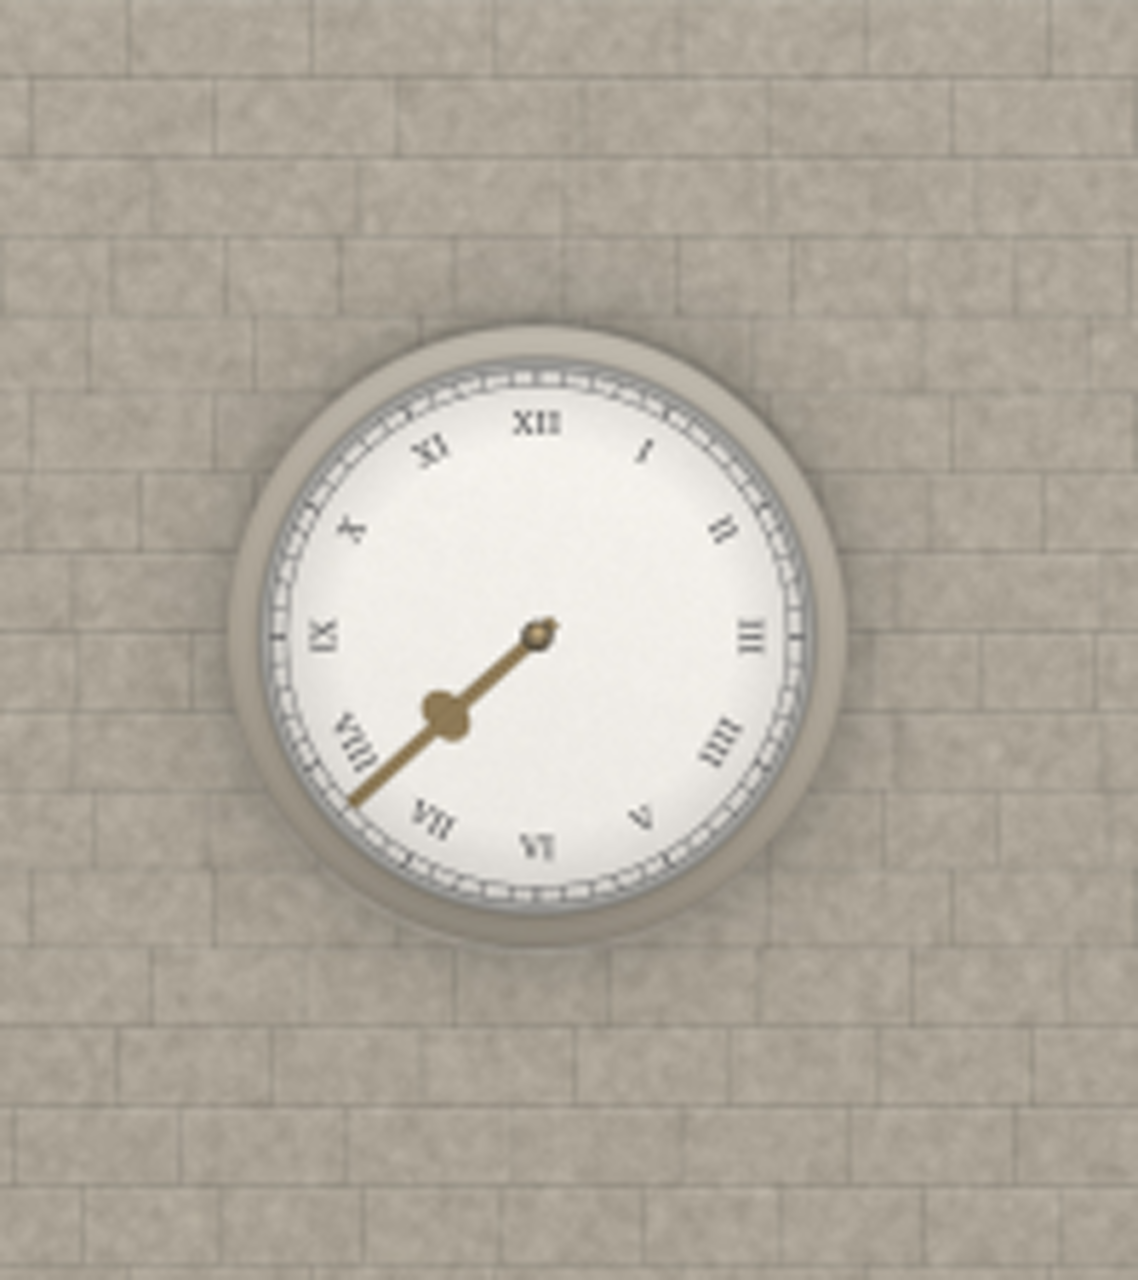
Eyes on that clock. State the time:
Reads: 7:38
